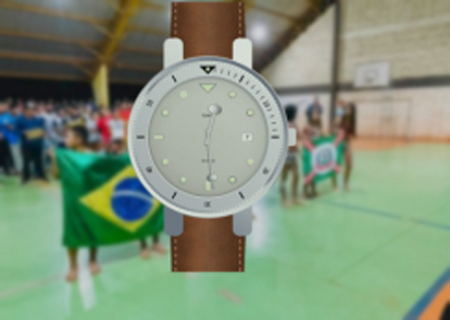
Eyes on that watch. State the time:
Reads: 12:29
